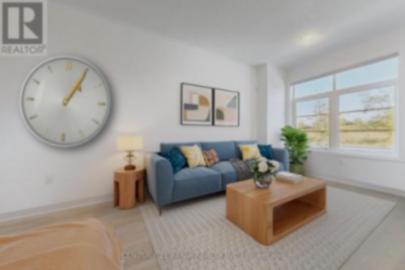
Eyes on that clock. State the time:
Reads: 1:05
